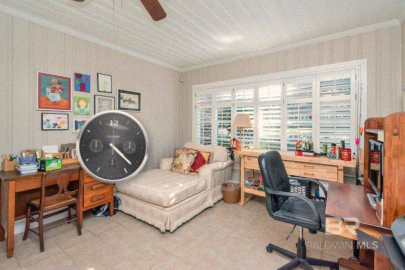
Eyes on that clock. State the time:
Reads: 4:22
